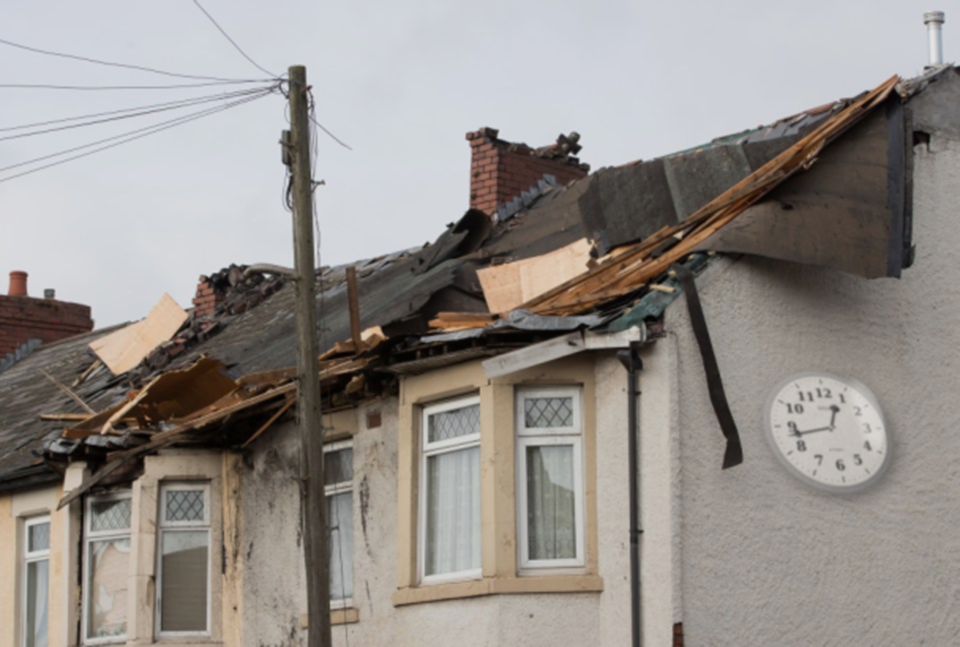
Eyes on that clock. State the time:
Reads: 12:43
